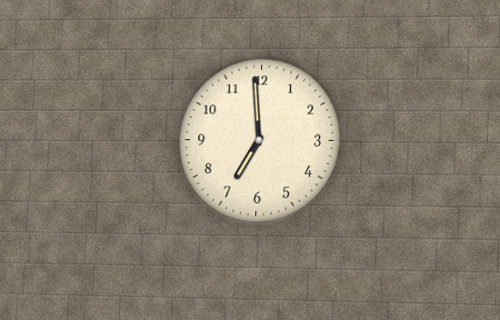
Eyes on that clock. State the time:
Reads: 6:59
